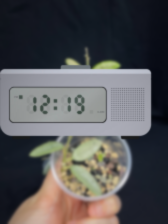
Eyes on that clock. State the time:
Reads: 12:19
